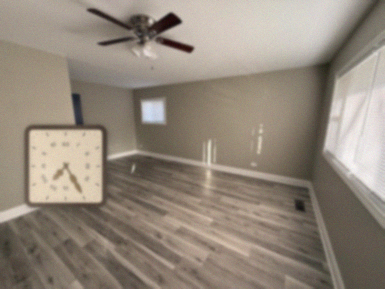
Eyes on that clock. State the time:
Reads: 7:25
